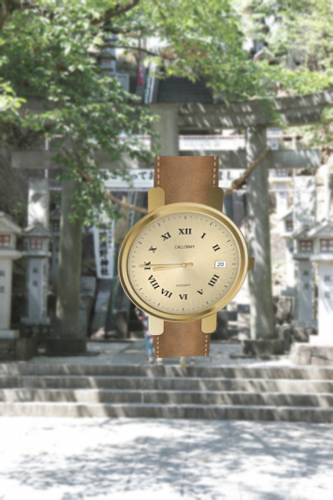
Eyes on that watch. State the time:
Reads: 8:45
